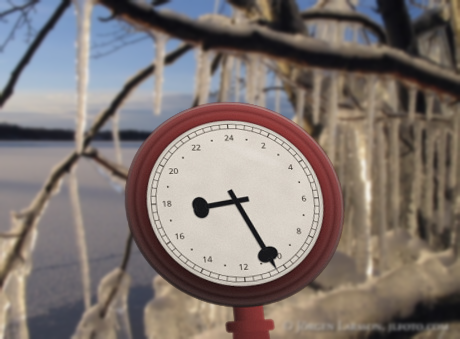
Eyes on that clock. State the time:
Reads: 17:26
